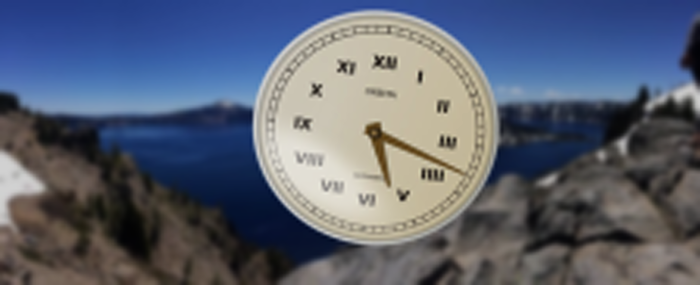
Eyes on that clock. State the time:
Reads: 5:18
